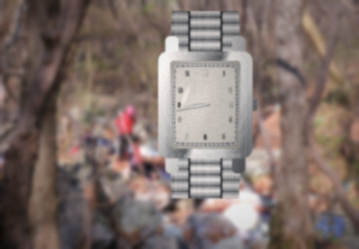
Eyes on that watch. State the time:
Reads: 8:43
